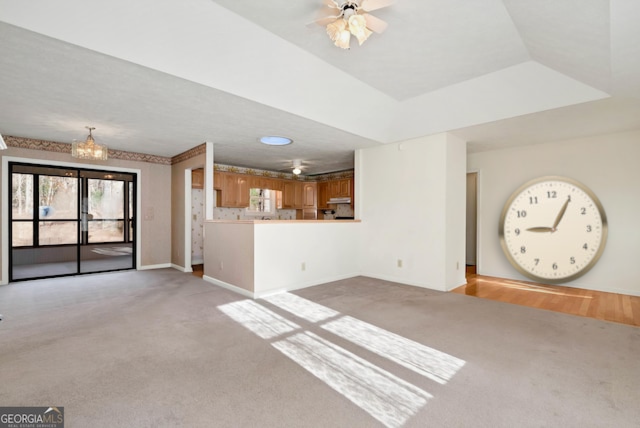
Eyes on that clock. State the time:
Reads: 9:05
